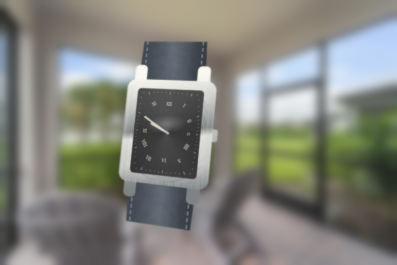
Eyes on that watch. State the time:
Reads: 9:50
